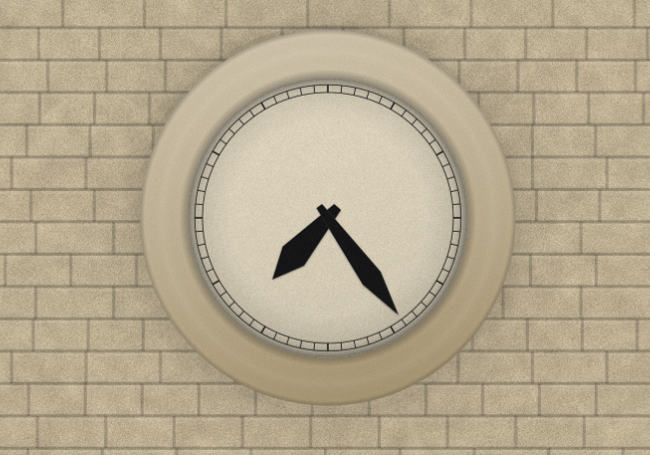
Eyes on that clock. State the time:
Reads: 7:24
